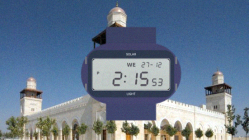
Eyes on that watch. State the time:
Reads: 2:15:53
